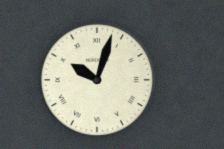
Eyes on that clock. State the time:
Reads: 10:03
